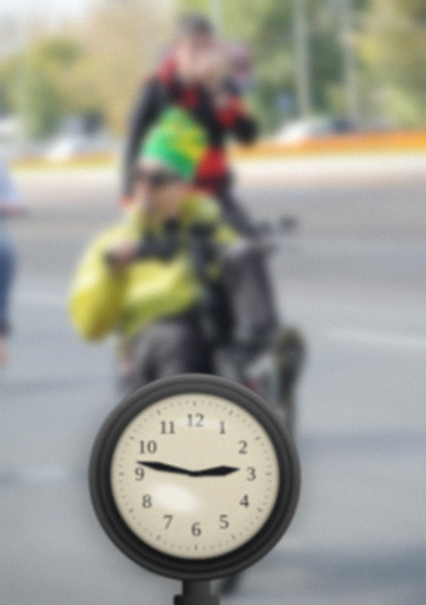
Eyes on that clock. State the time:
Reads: 2:47
